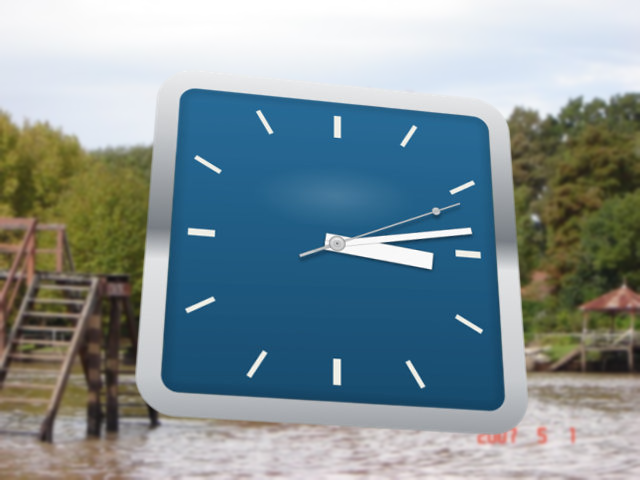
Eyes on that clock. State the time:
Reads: 3:13:11
